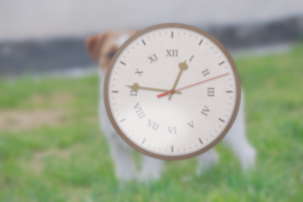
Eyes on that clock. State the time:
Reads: 12:46:12
